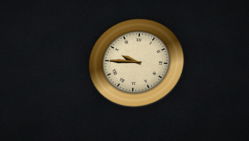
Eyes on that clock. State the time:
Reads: 9:45
